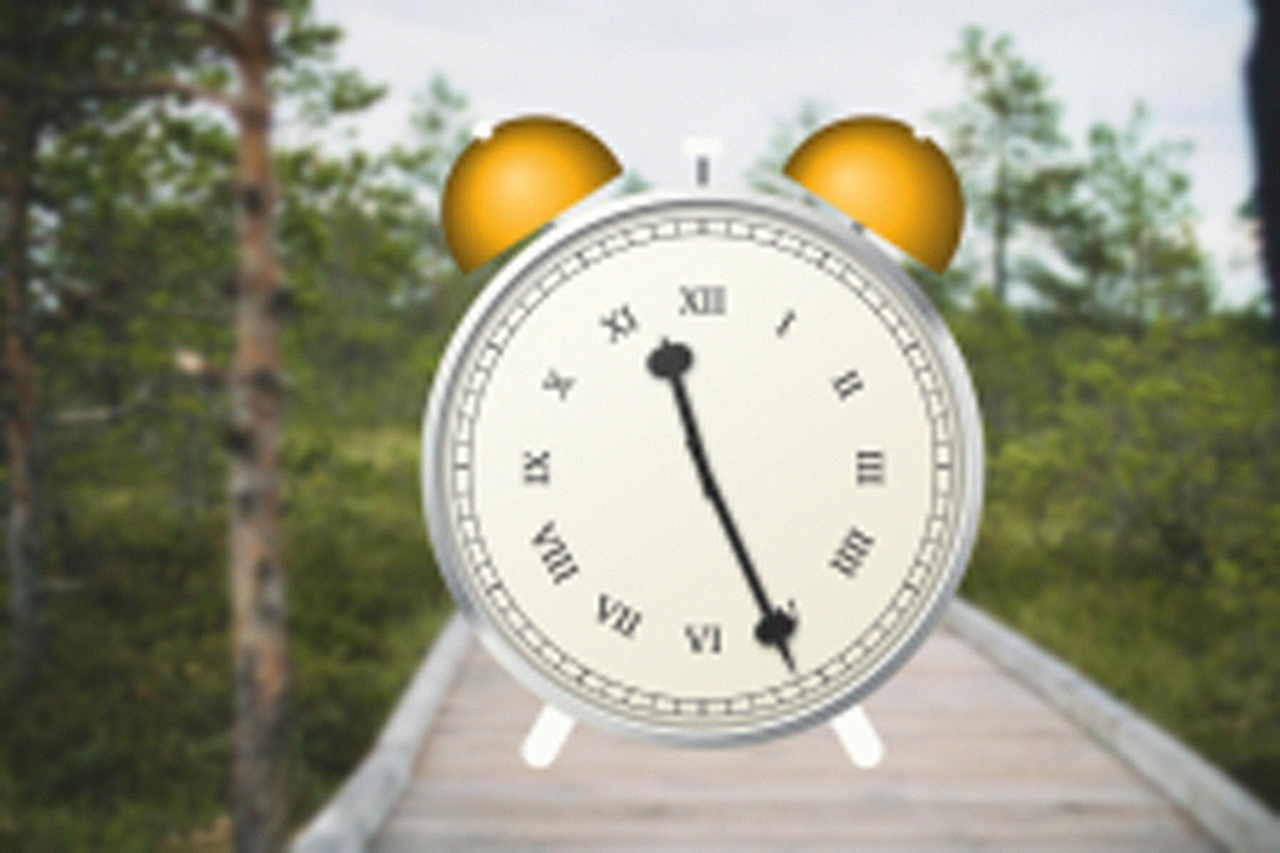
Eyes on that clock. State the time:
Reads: 11:26
